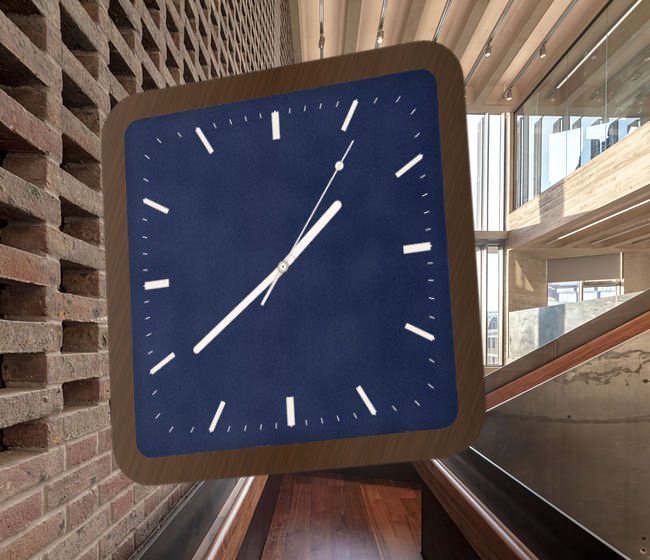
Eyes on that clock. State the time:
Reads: 1:39:06
